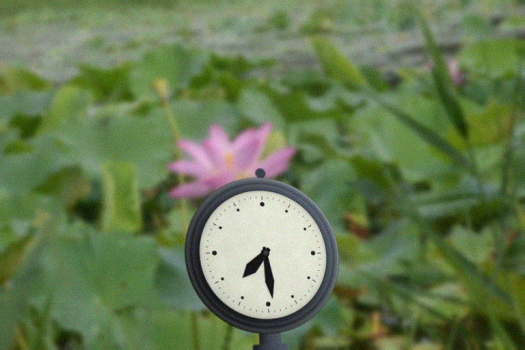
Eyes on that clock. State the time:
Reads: 7:29
